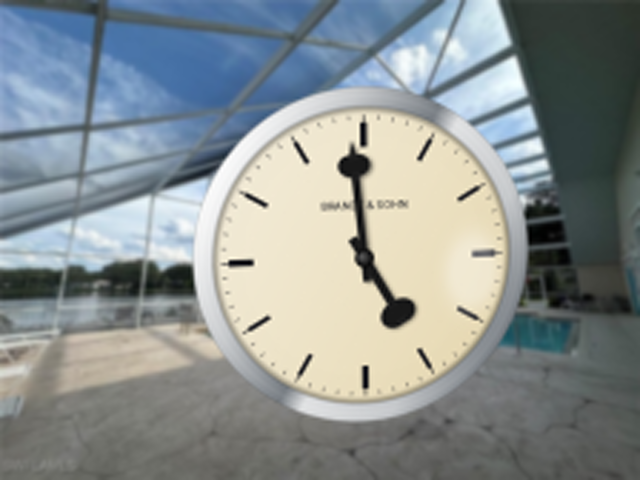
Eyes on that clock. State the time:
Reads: 4:59
